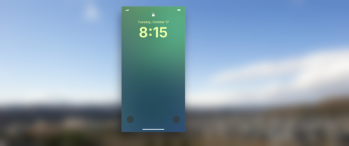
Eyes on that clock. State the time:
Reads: 8:15
